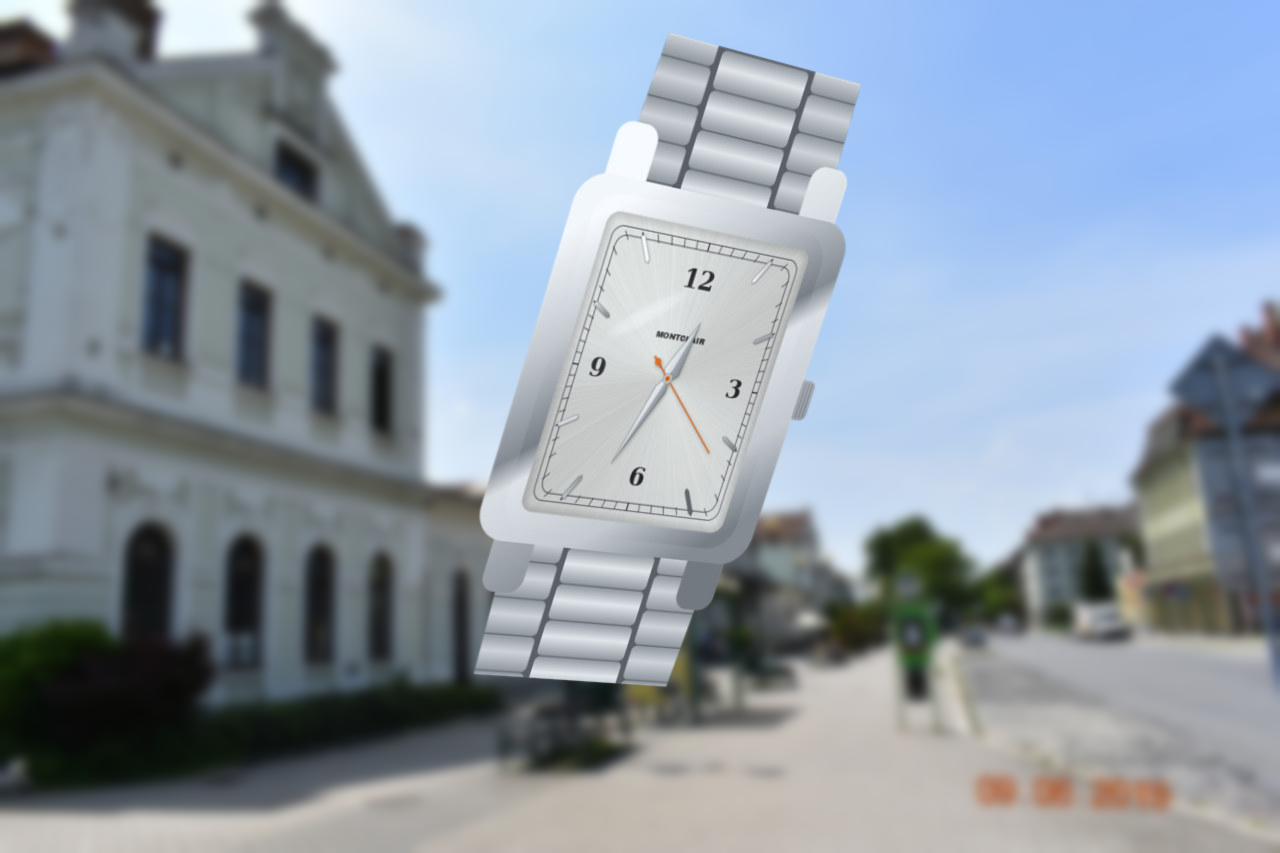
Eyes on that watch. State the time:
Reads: 12:33:22
